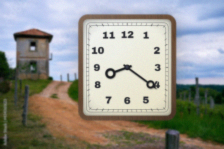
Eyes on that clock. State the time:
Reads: 8:21
